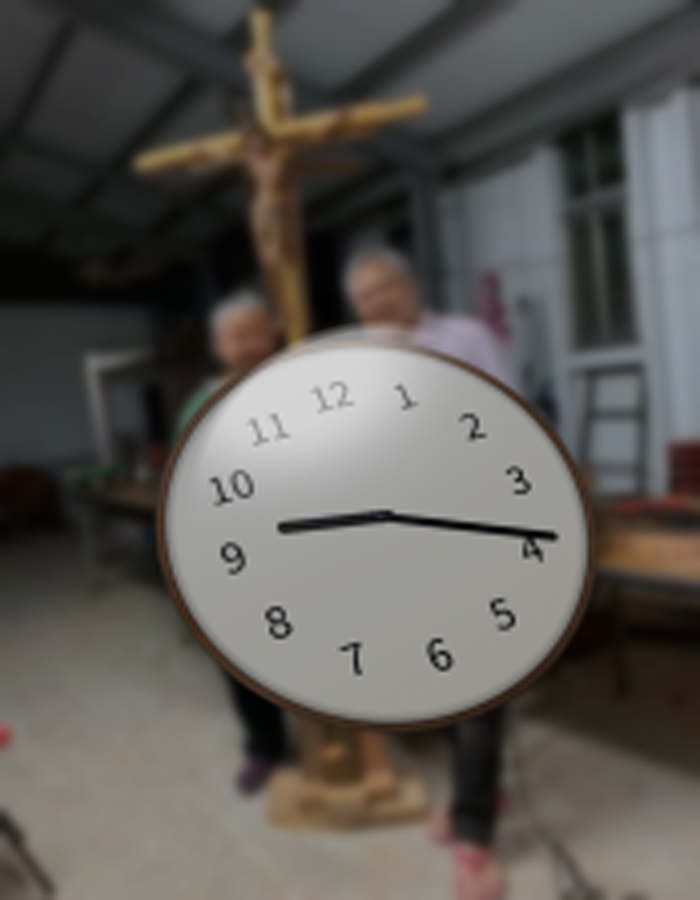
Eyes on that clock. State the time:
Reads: 9:19
